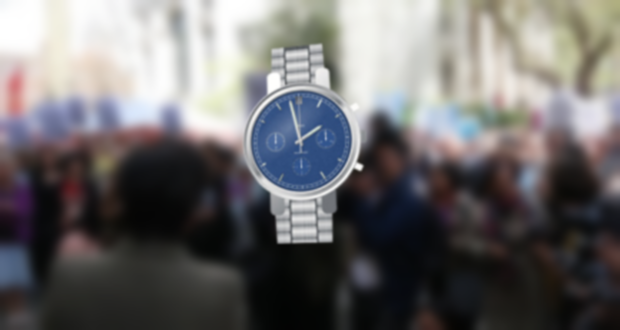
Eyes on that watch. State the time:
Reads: 1:58
